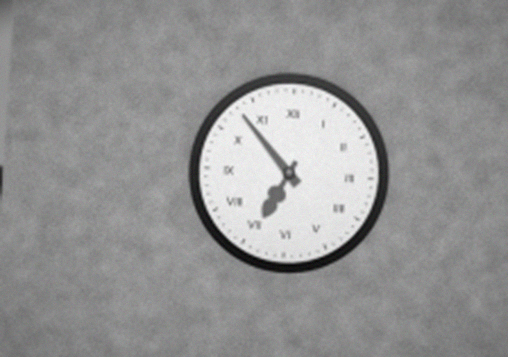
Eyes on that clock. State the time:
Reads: 6:53
